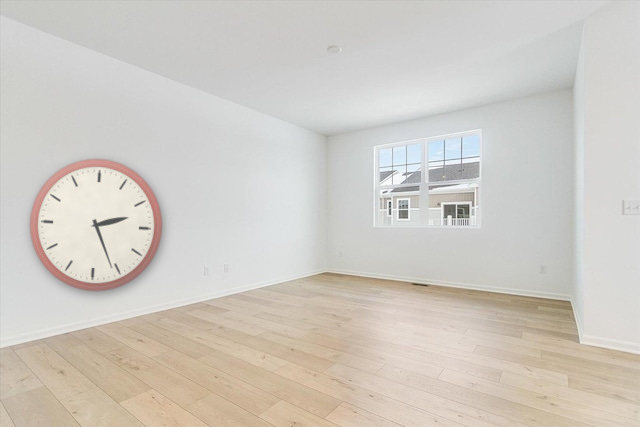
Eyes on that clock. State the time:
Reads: 2:26
